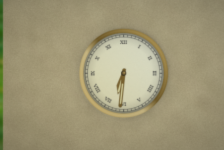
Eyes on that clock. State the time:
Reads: 6:31
